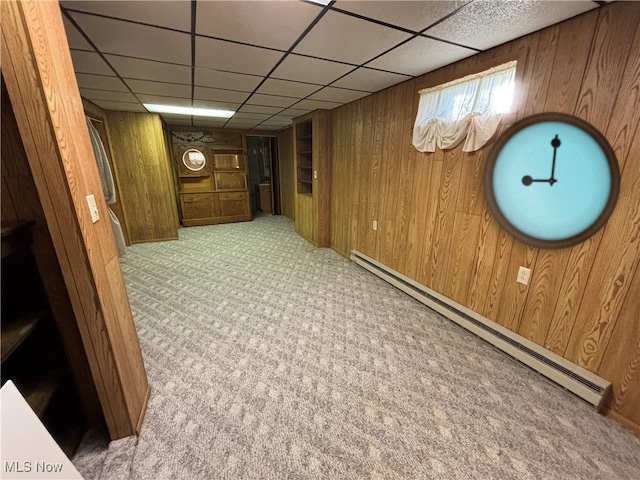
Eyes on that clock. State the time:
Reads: 9:01
